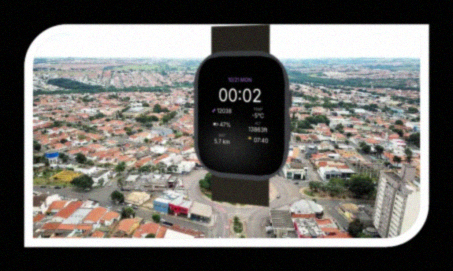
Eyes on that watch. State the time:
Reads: 0:02
